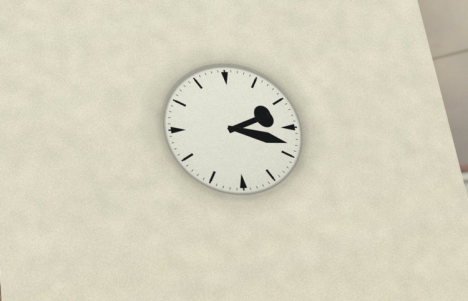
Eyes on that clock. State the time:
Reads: 2:18
